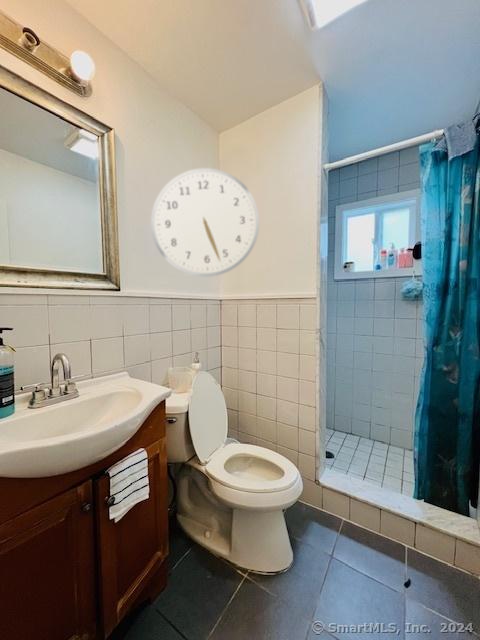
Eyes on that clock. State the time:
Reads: 5:27
